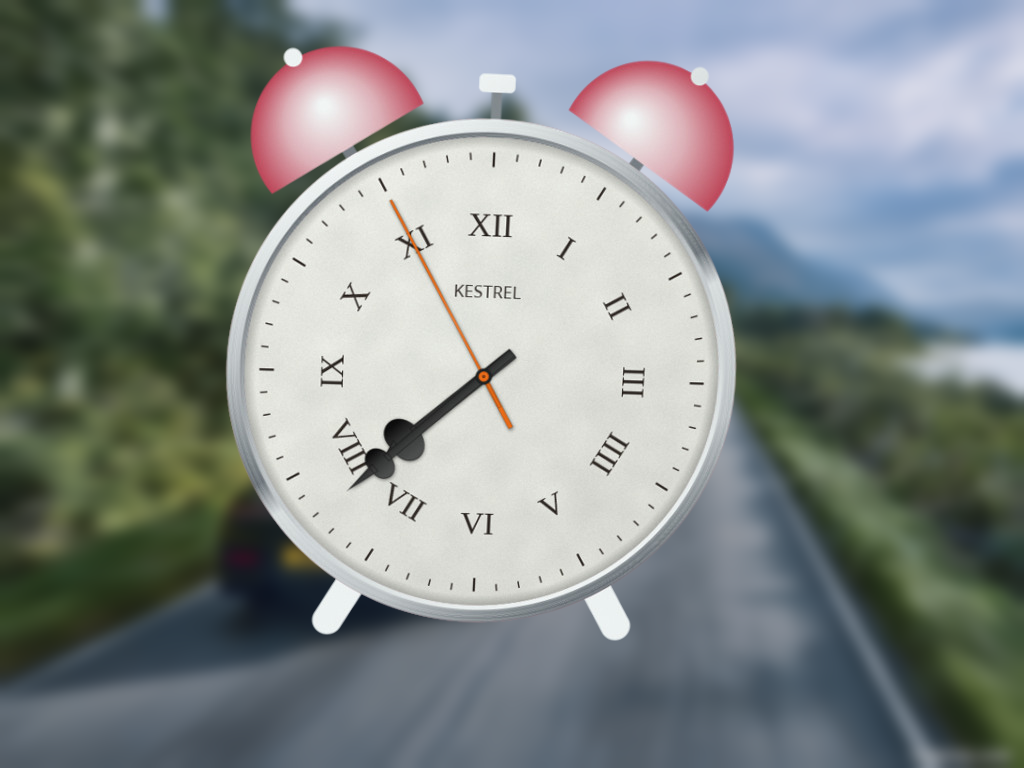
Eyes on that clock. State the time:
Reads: 7:37:55
